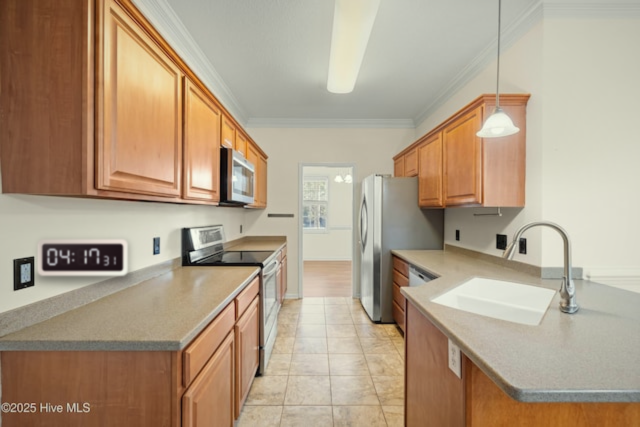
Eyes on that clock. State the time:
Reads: 4:17
